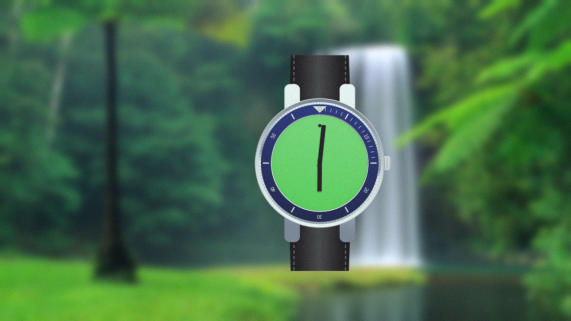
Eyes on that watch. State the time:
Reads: 6:01
